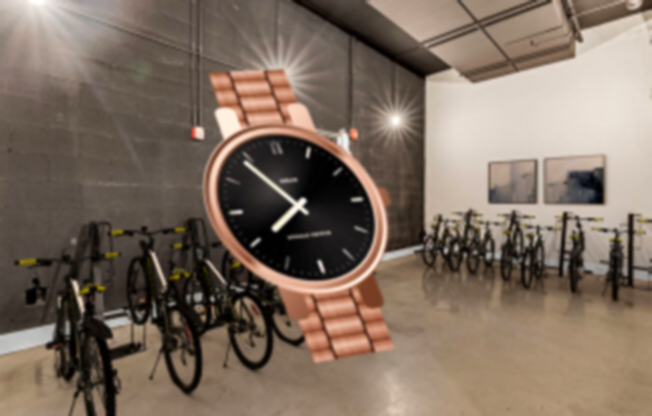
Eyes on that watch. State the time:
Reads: 7:54
